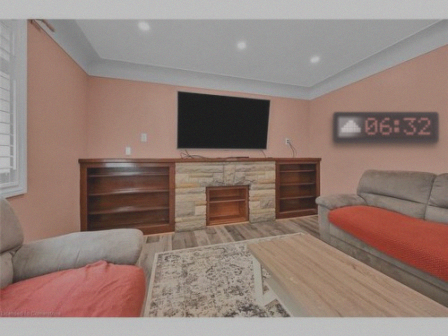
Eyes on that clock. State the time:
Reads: 6:32
